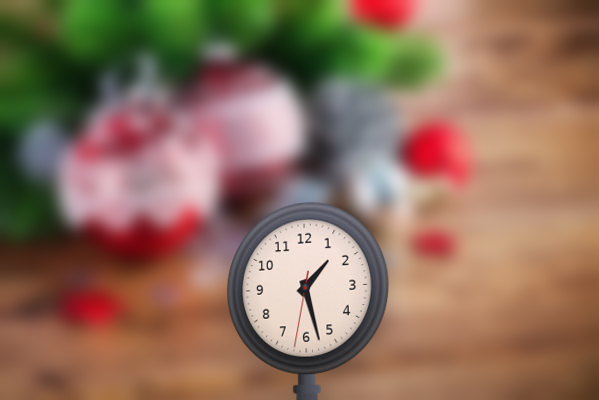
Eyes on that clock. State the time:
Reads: 1:27:32
